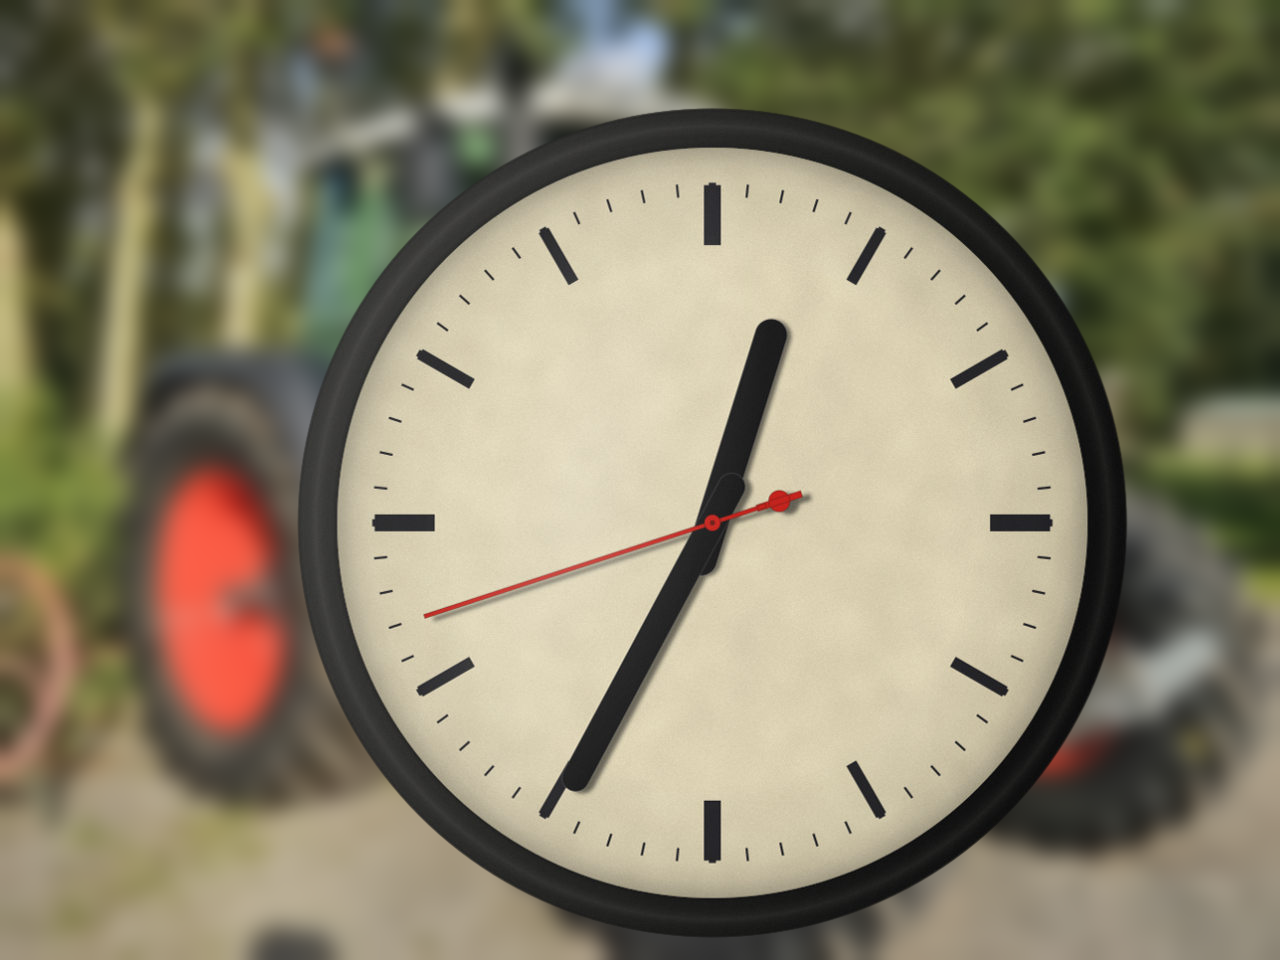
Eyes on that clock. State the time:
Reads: 12:34:42
